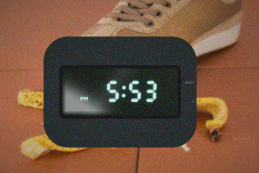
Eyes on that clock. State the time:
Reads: 5:53
